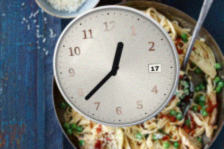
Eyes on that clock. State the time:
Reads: 12:38
